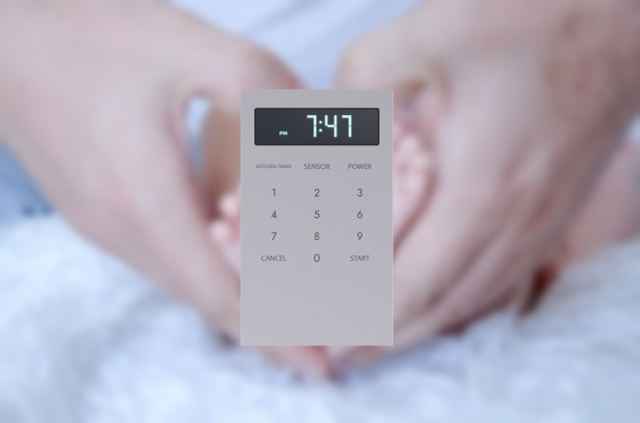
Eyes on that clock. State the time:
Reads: 7:47
